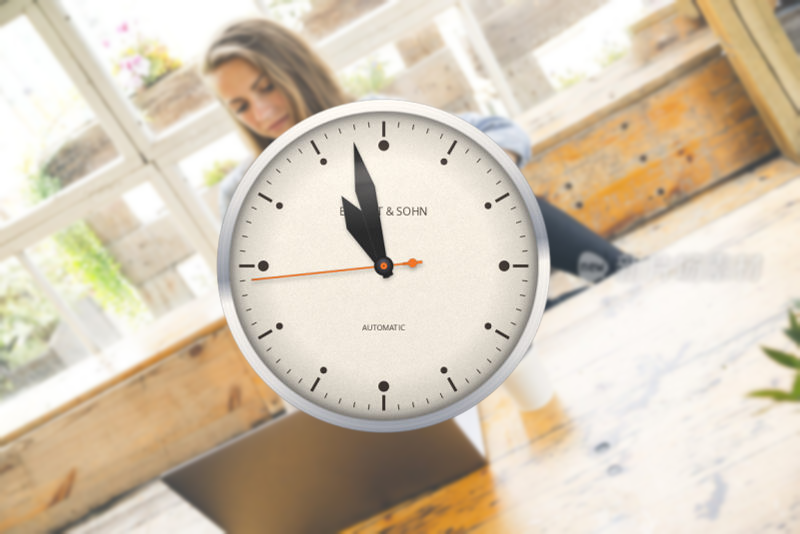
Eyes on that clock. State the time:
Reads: 10:57:44
